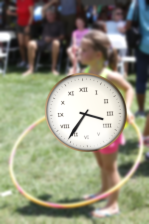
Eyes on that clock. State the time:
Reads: 3:36
